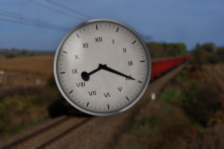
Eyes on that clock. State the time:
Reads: 8:20
